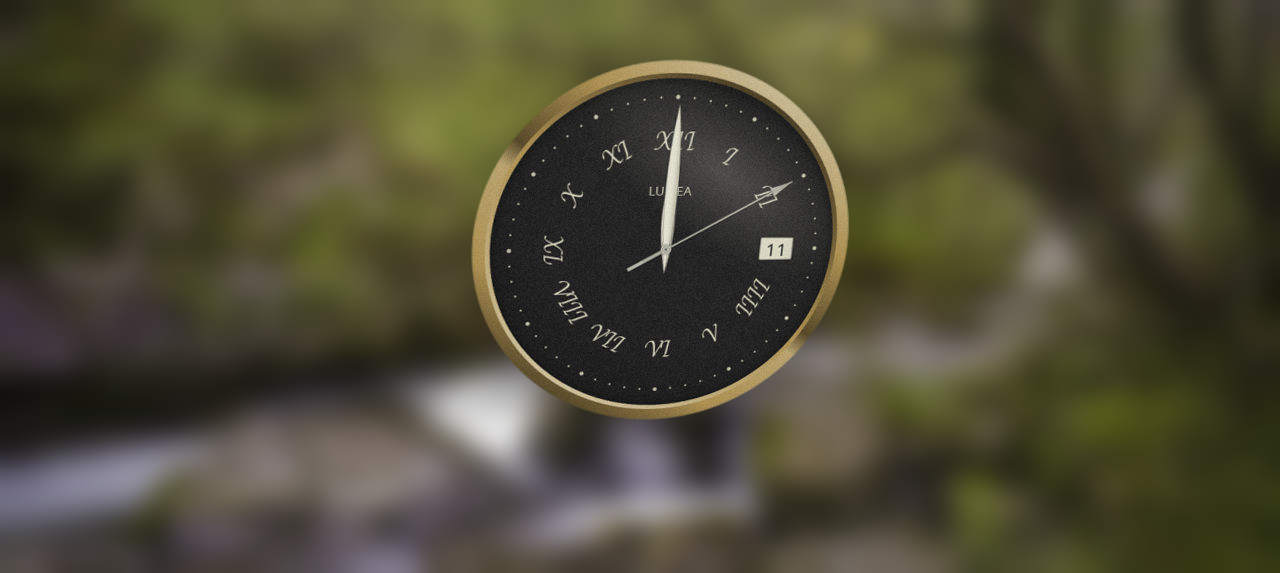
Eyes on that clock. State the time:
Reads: 12:00:10
